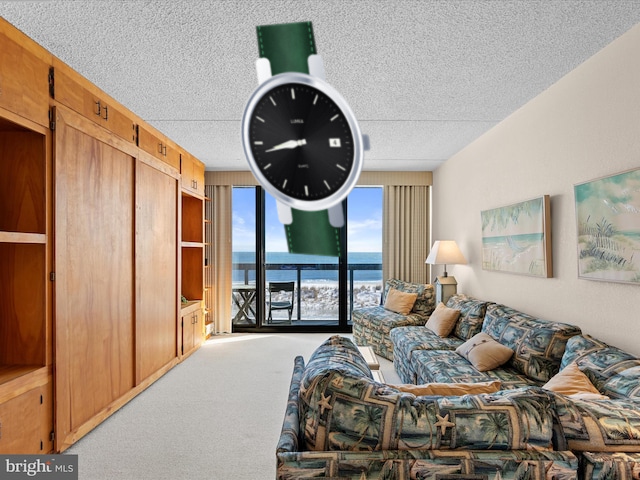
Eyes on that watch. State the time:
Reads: 8:43
